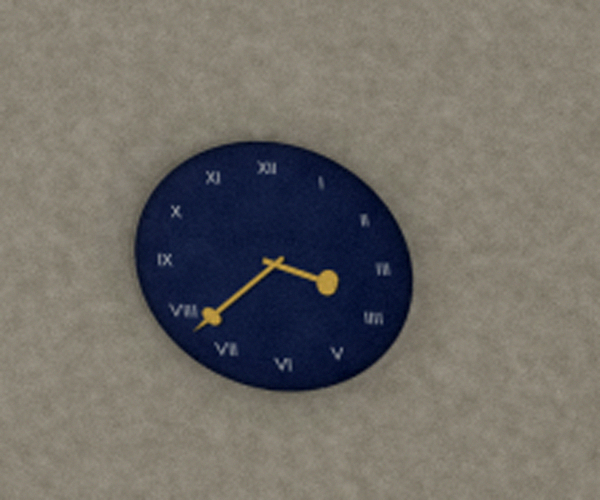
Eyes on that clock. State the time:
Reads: 3:38
